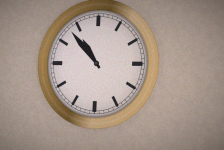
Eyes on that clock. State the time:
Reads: 10:53
